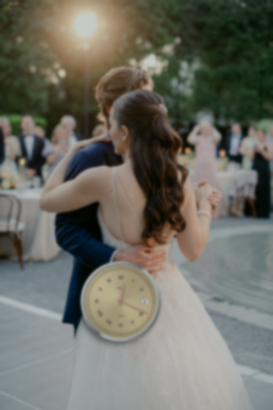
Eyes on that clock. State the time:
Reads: 12:19
